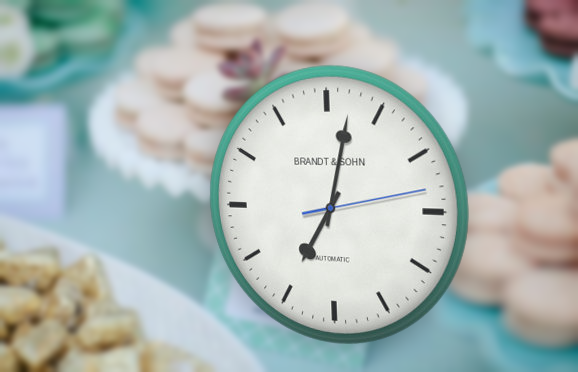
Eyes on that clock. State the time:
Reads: 7:02:13
